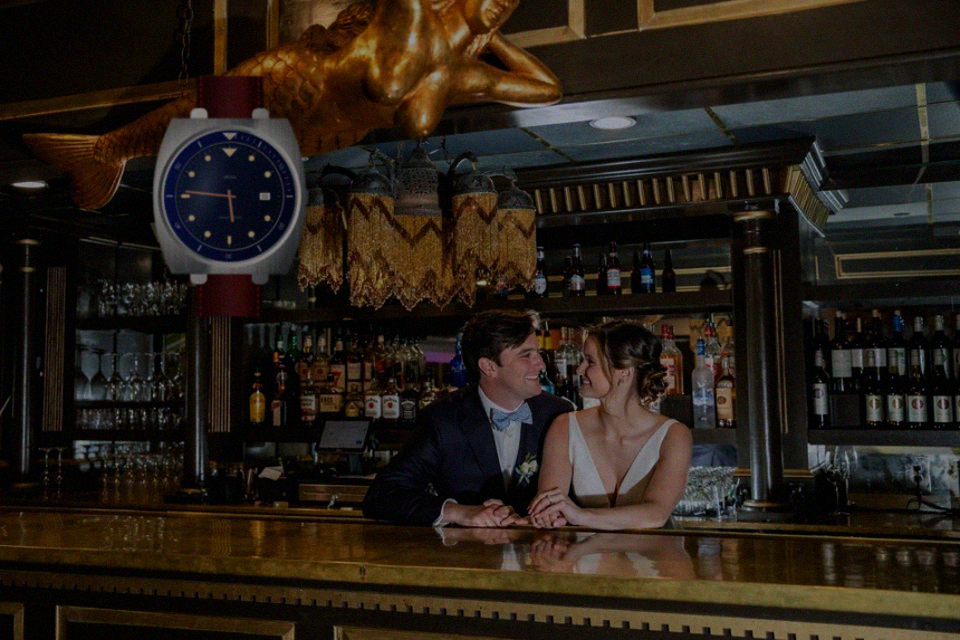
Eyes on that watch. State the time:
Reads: 5:46
